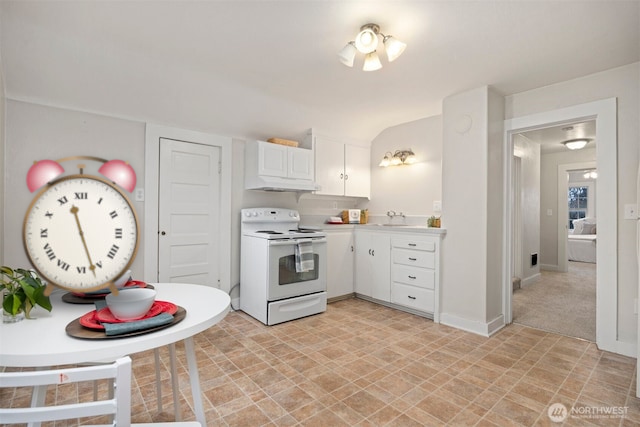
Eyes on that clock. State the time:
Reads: 11:27
